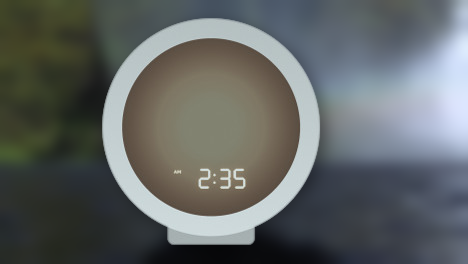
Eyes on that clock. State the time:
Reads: 2:35
